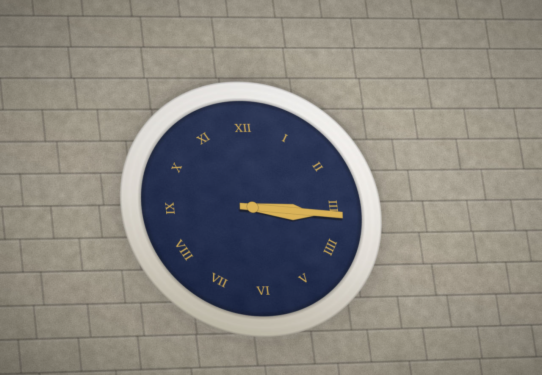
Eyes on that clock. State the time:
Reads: 3:16
